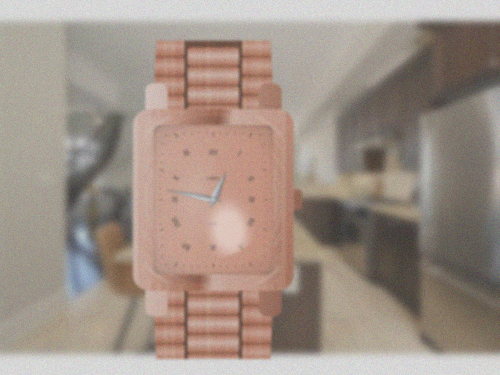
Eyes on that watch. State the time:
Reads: 12:47
